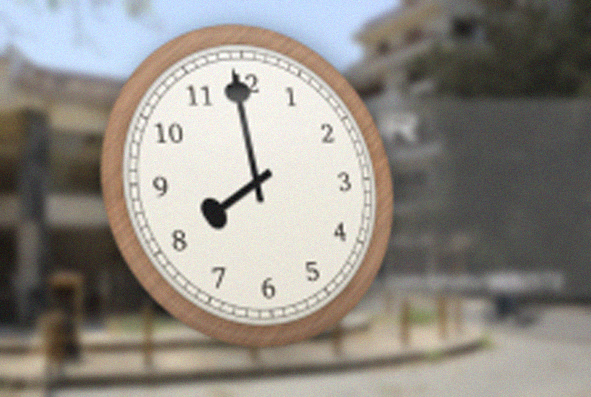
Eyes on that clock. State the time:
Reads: 7:59
